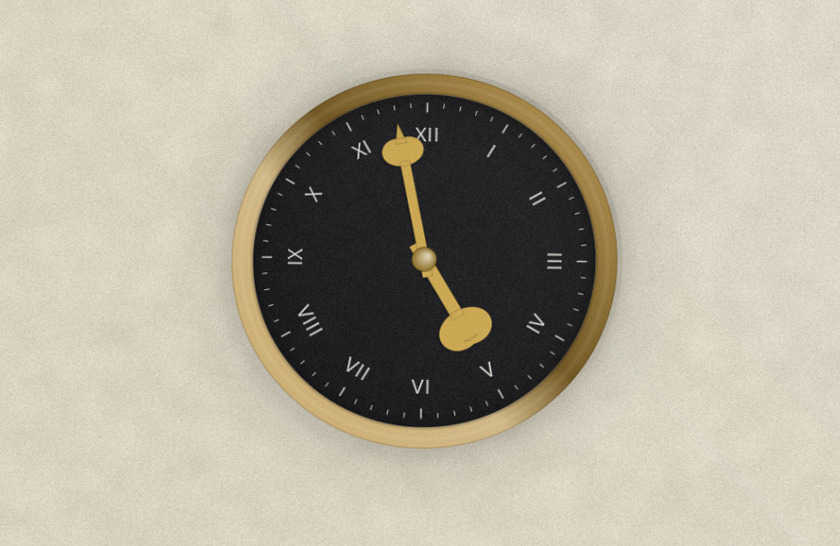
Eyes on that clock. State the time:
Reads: 4:58
